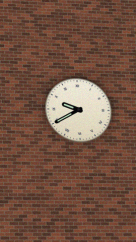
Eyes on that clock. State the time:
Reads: 9:40
